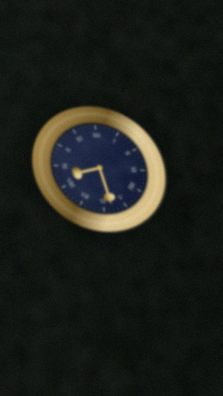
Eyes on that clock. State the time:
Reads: 8:28
